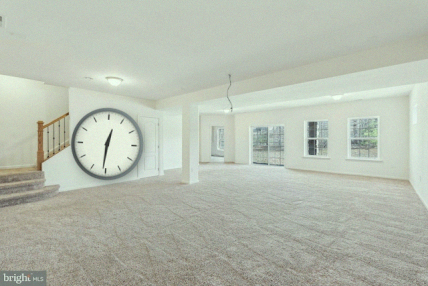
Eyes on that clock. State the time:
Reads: 12:31
